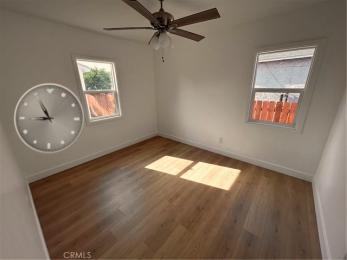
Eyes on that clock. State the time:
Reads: 8:55
